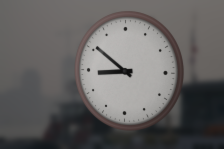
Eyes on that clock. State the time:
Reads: 8:51
